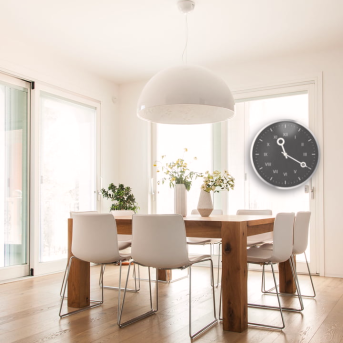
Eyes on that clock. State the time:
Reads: 11:20
